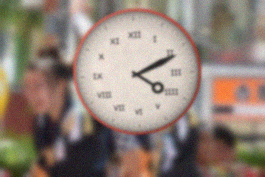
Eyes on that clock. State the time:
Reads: 4:11
